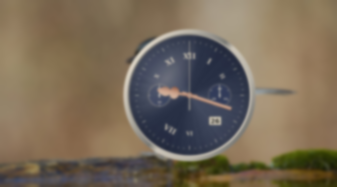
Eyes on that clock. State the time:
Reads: 9:18
